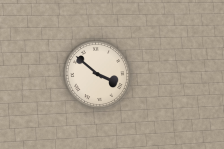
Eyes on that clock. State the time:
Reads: 3:52
